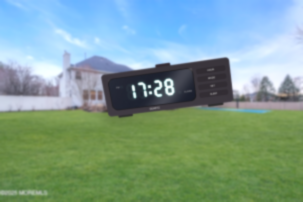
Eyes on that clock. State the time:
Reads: 17:28
